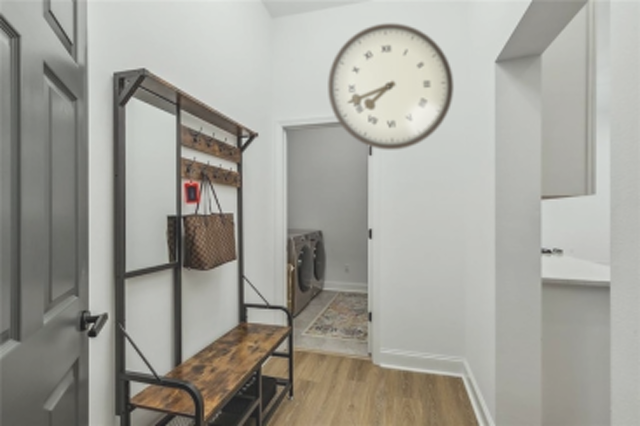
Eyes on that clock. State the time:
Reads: 7:42
